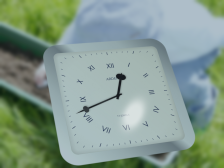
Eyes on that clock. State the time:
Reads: 12:42
